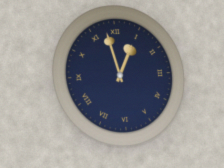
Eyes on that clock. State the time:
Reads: 12:58
